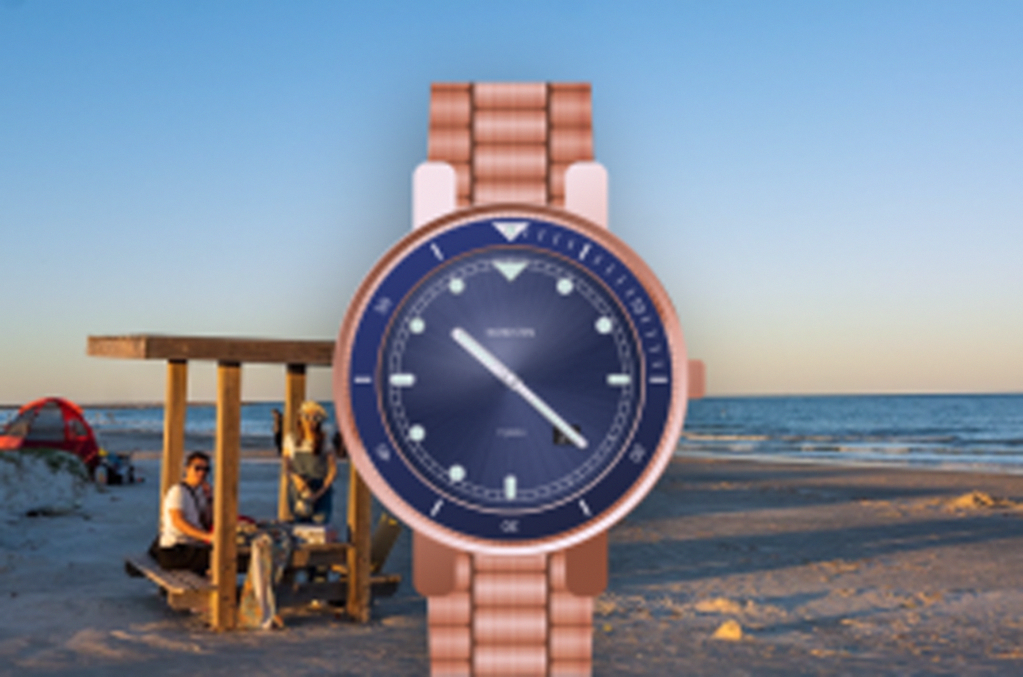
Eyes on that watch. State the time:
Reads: 10:22
